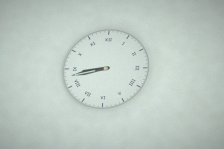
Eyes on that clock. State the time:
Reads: 8:43
